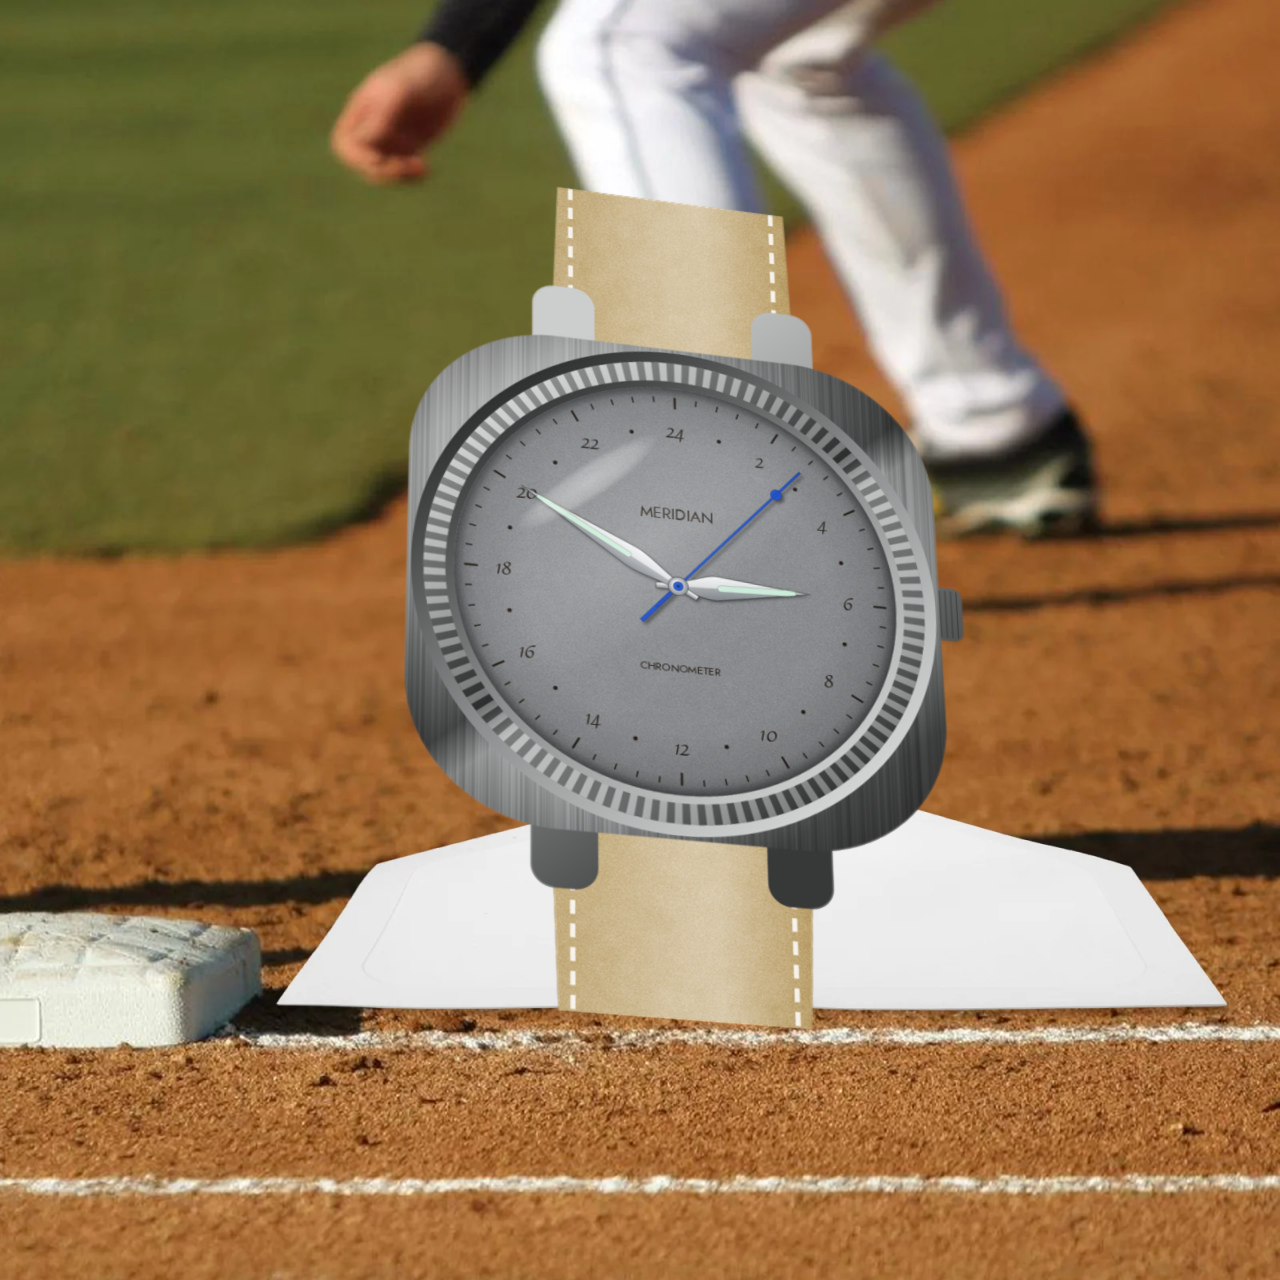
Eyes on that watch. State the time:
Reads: 5:50:07
